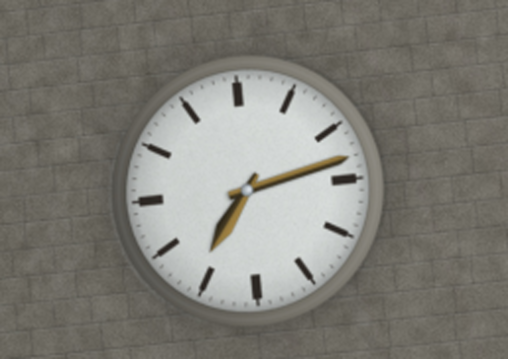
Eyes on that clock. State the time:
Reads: 7:13
